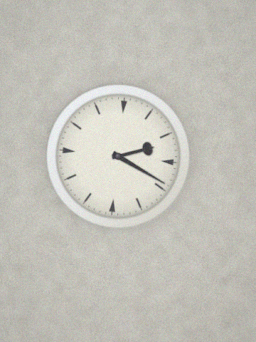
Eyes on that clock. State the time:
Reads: 2:19
